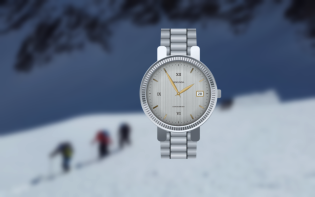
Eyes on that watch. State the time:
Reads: 1:55
